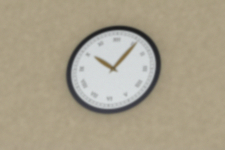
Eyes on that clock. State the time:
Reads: 10:06
